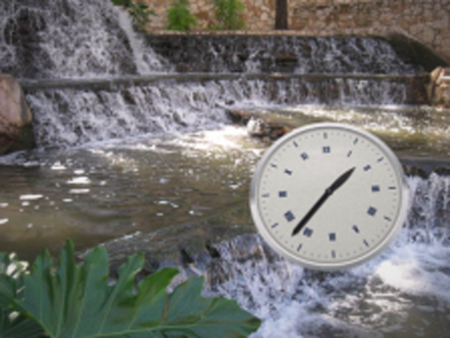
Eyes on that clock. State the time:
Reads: 1:37
